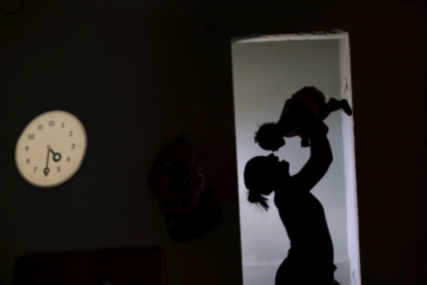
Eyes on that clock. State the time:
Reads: 4:30
